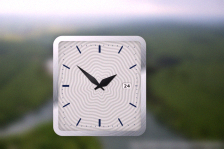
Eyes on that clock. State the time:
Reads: 1:52
